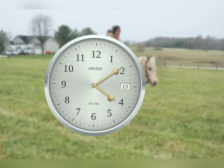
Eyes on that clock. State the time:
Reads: 4:09
